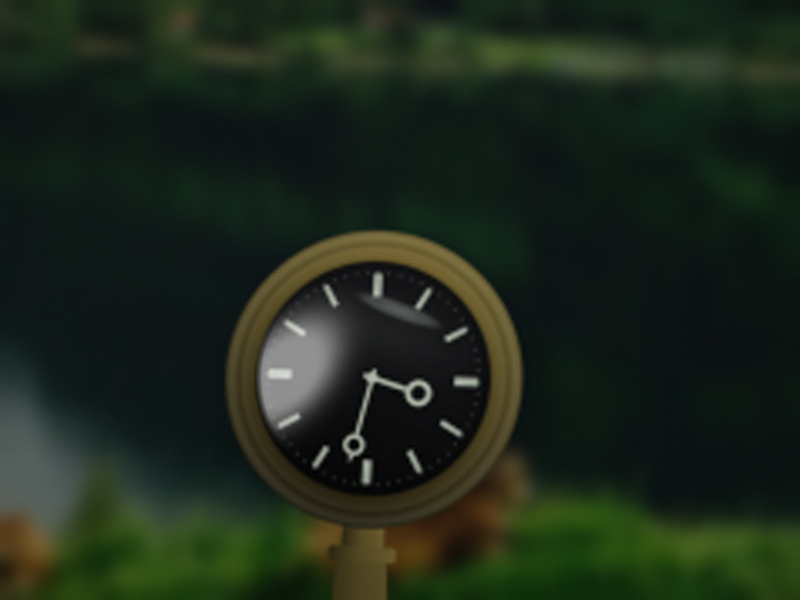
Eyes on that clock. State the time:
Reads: 3:32
